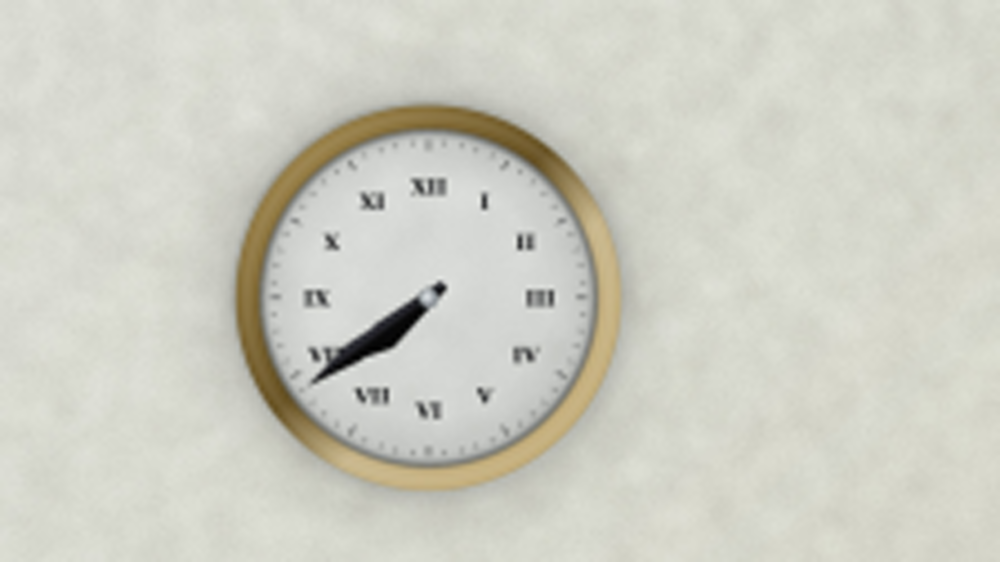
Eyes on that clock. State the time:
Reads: 7:39
